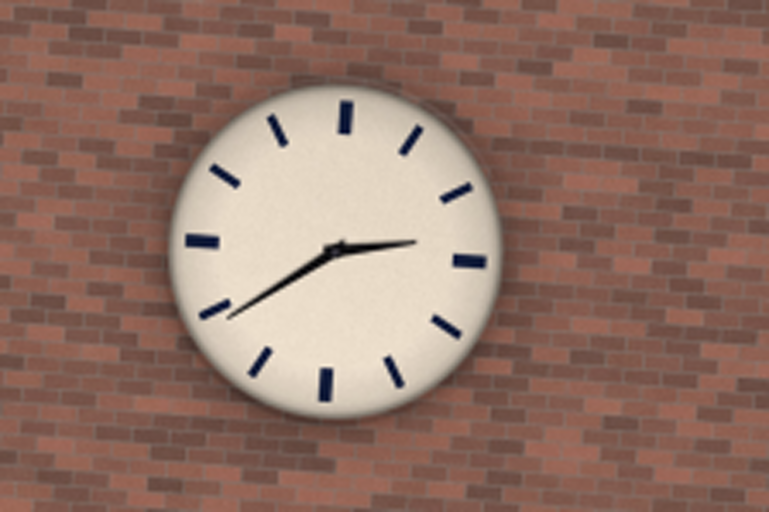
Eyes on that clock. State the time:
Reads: 2:39
